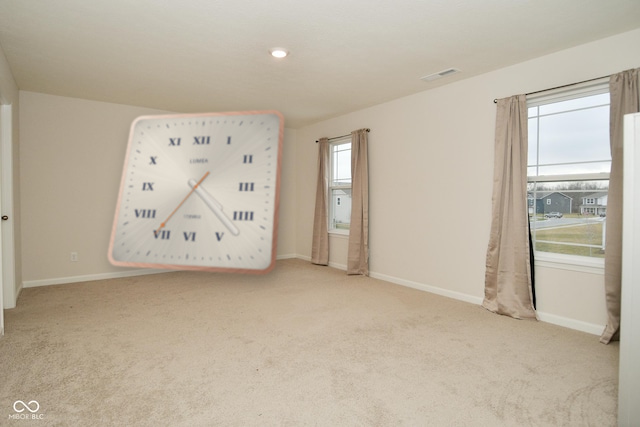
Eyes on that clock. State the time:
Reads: 4:22:36
